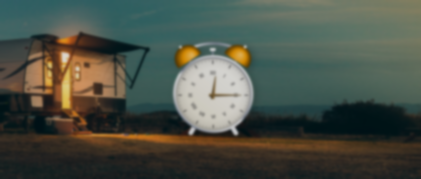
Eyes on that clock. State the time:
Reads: 12:15
